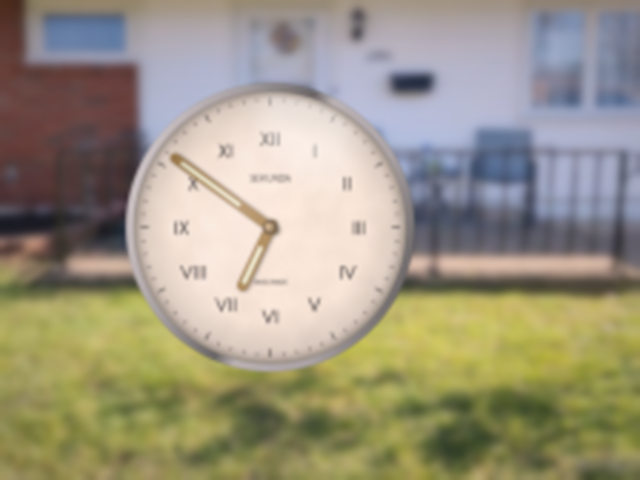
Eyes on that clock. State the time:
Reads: 6:51
